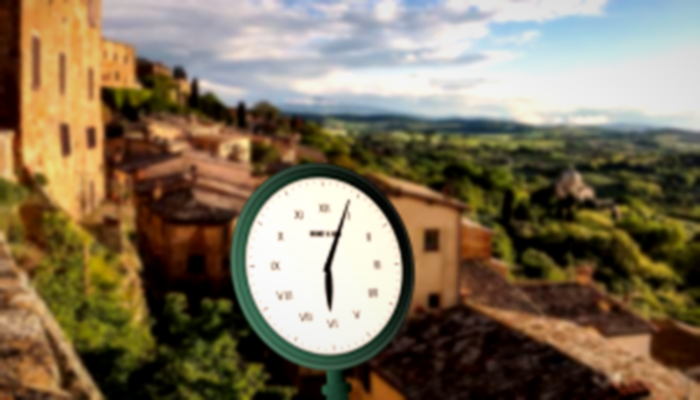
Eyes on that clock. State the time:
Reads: 6:04
